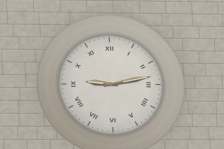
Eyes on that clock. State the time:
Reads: 9:13
